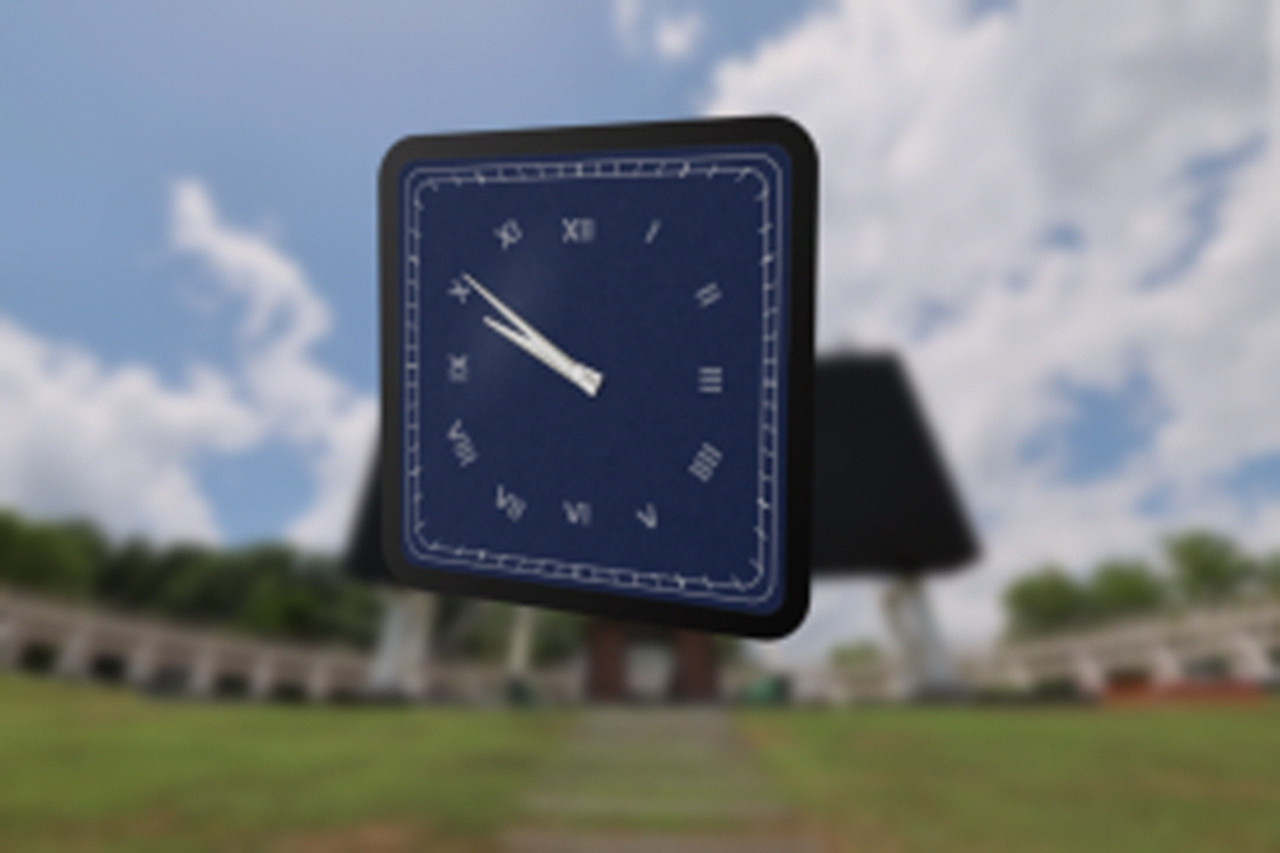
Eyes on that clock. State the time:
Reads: 9:51
